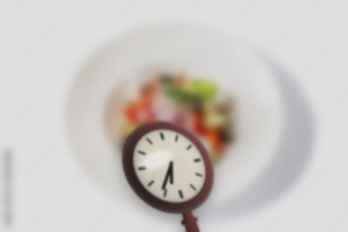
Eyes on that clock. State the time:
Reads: 6:36
